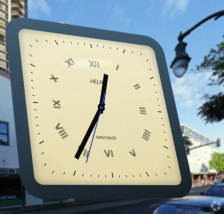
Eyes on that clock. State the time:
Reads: 12:35:34
